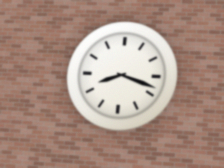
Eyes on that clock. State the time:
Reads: 8:18
